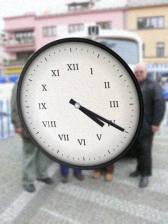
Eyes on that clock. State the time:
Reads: 4:20
